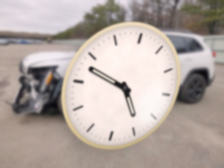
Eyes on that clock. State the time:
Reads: 4:48
